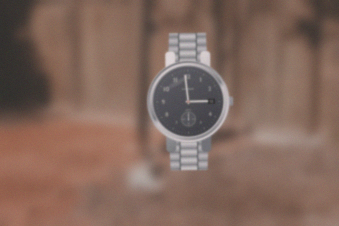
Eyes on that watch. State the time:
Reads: 2:59
